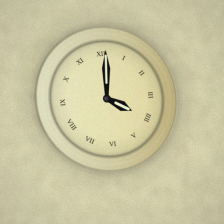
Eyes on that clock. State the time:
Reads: 4:01
